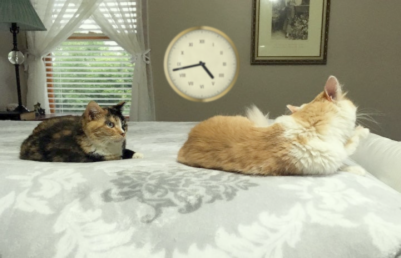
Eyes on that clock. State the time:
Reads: 4:43
